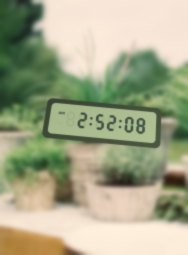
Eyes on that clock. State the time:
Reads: 2:52:08
